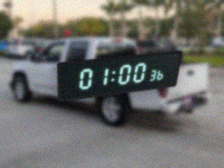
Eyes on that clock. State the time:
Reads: 1:00:36
